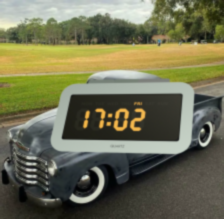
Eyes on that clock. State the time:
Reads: 17:02
